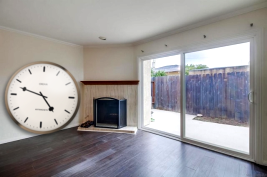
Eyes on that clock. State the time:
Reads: 4:48
